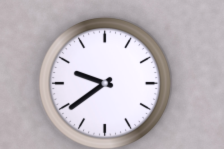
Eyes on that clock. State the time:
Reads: 9:39
